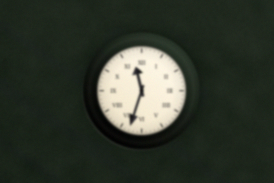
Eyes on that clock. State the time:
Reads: 11:33
